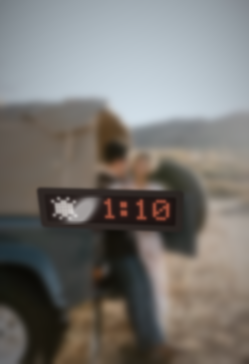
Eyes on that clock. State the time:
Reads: 1:10
